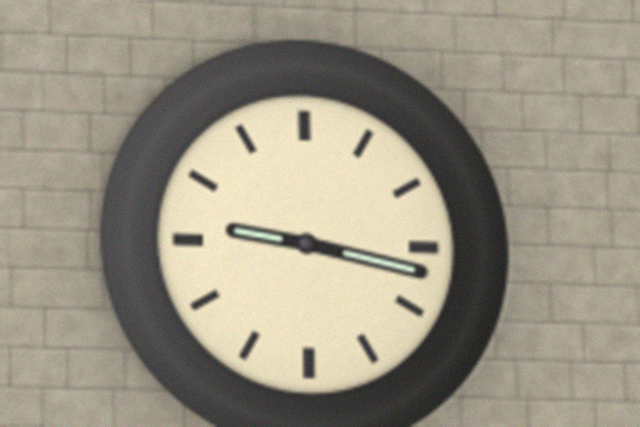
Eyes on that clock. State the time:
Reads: 9:17
